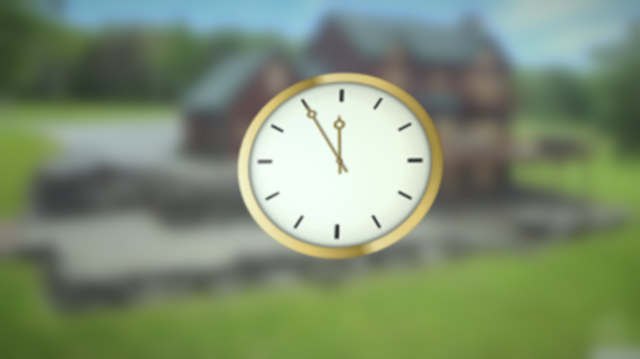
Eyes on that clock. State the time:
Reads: 11:55
